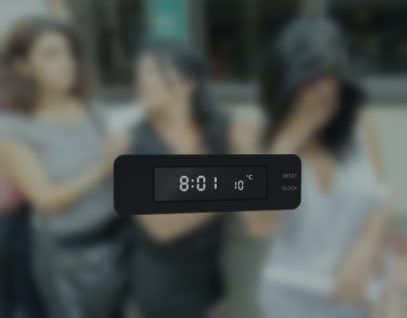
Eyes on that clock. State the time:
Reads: 8:01
